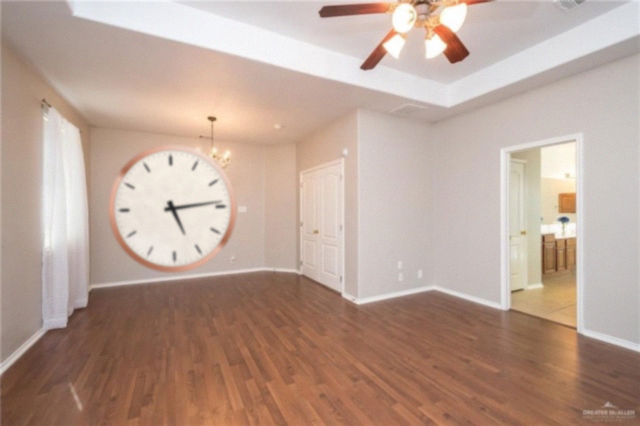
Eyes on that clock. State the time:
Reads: 5:14
